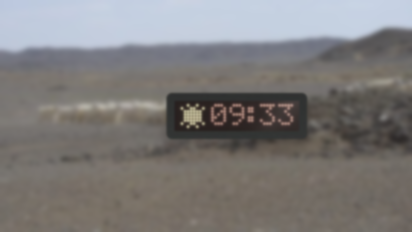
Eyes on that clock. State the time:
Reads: 9:33
